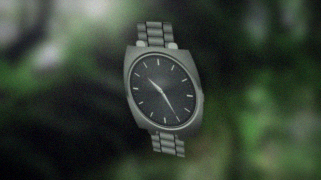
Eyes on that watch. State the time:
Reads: 10:25
